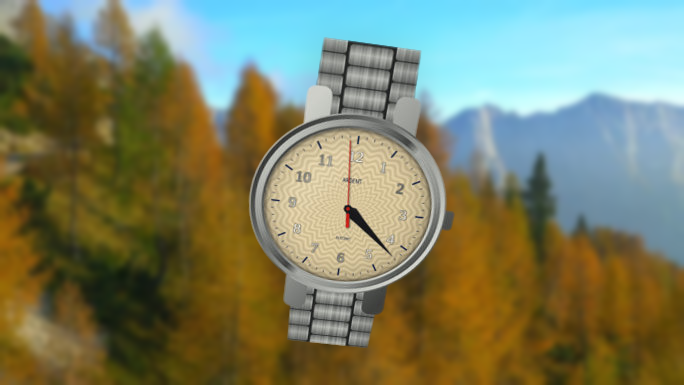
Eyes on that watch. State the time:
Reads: 4:21:59
